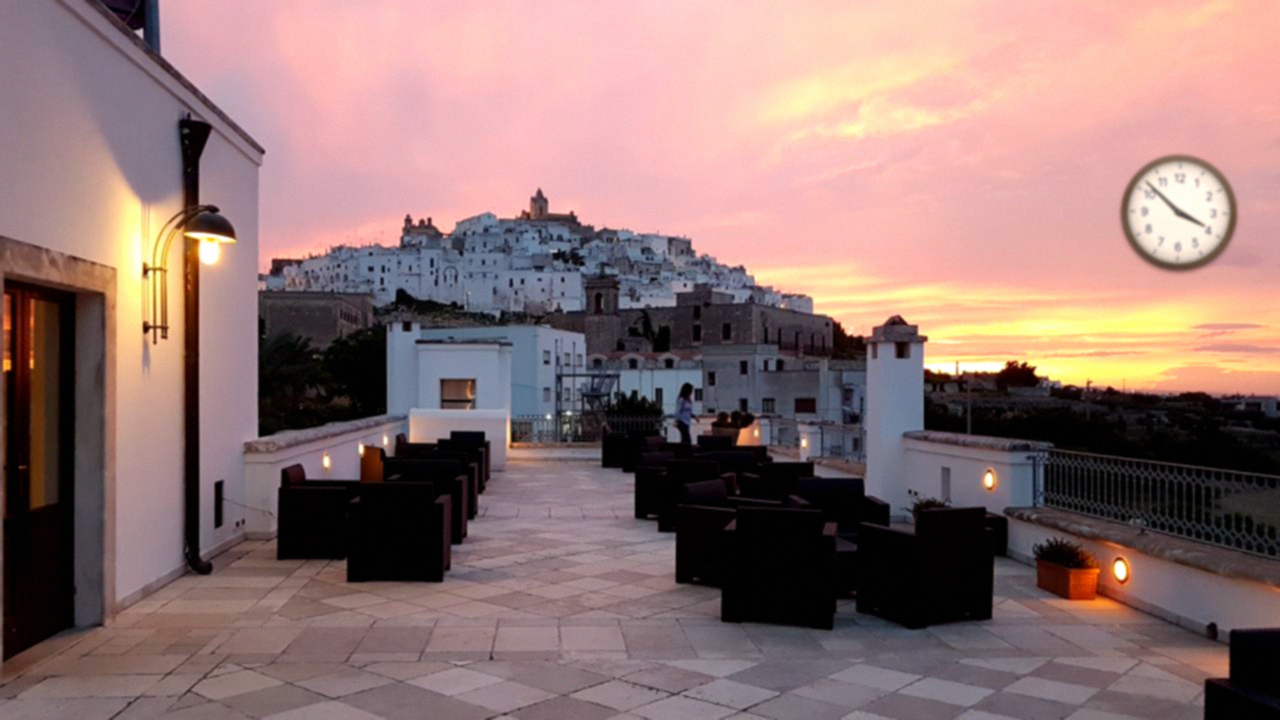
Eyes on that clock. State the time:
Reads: 3:52
